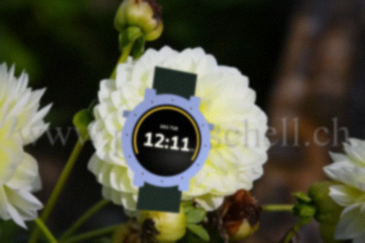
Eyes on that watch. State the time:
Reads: 12:11
